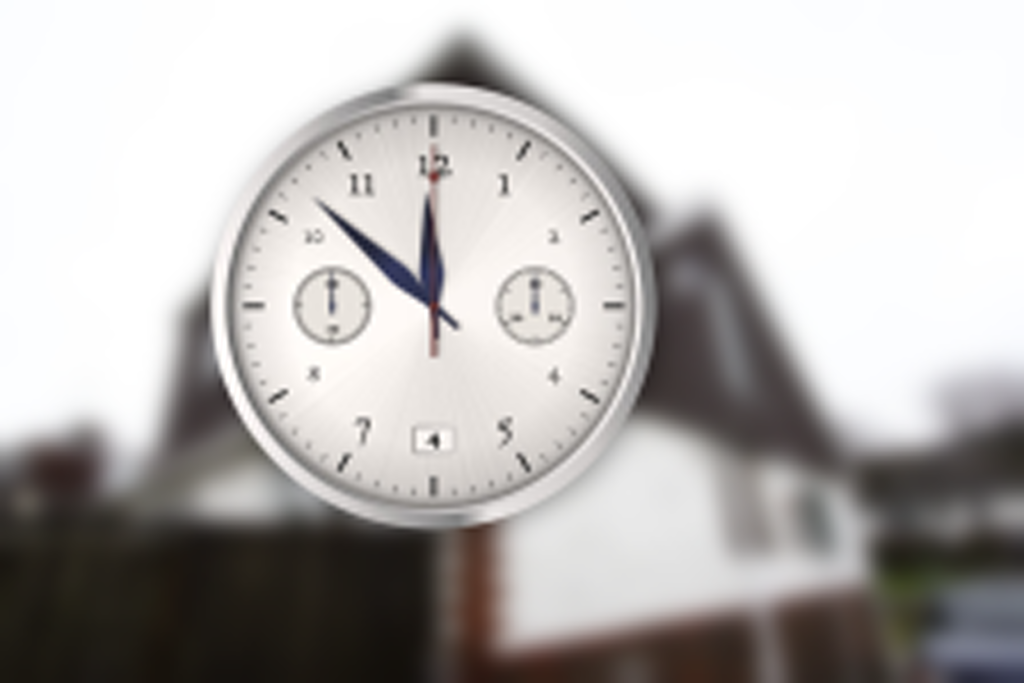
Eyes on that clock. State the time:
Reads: 11:52
